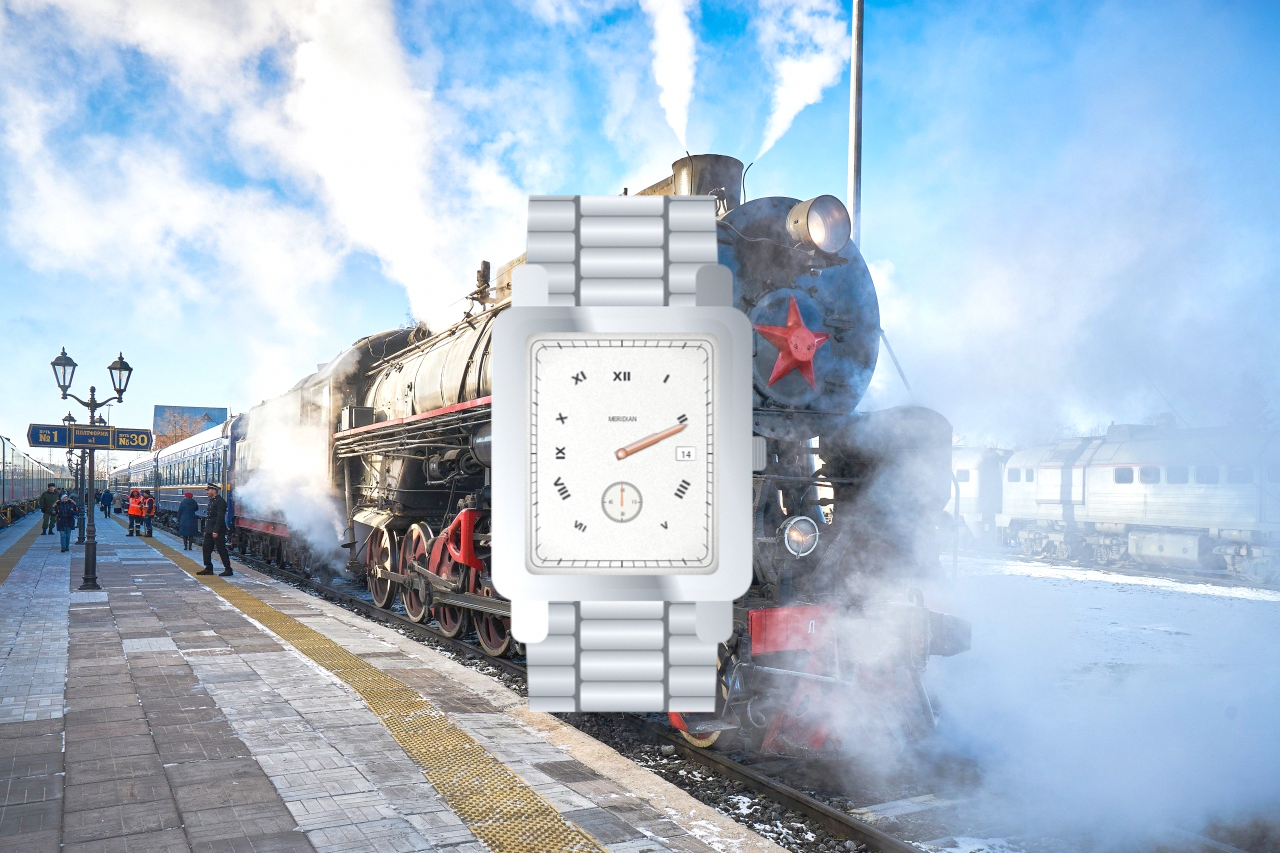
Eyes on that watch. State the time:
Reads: 2:11
